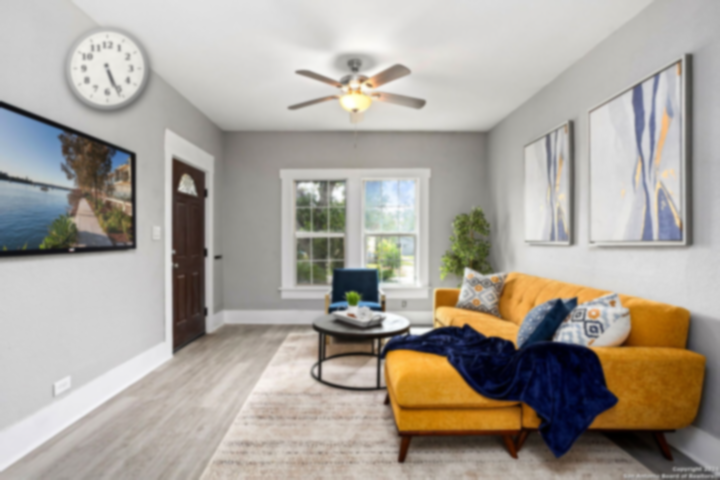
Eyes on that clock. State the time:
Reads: 5:26
